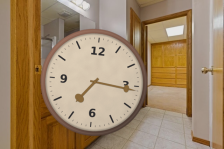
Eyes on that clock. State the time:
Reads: 7:16
